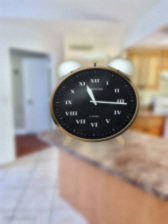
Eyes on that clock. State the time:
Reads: 11:16
